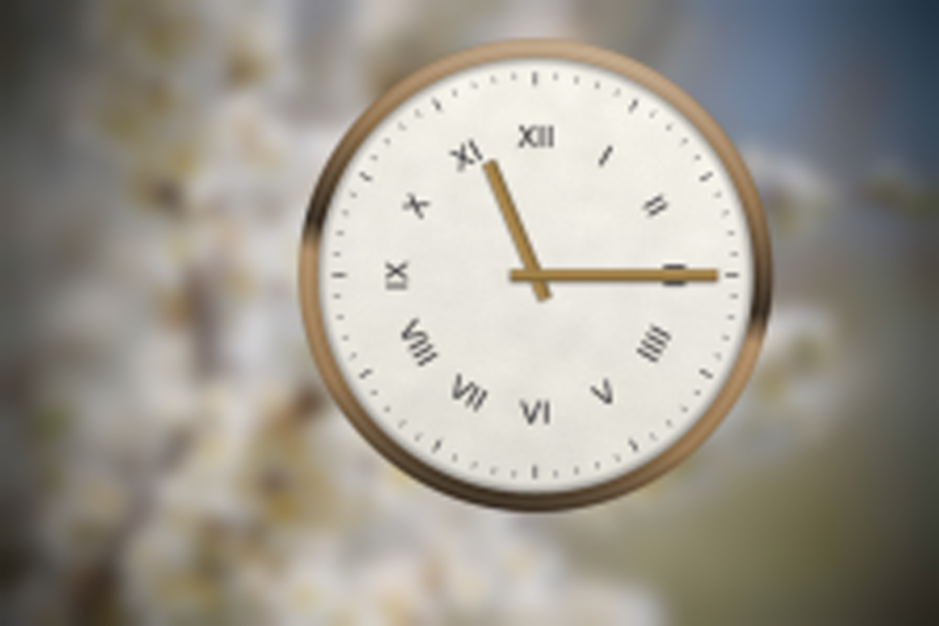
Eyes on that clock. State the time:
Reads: 11:15
